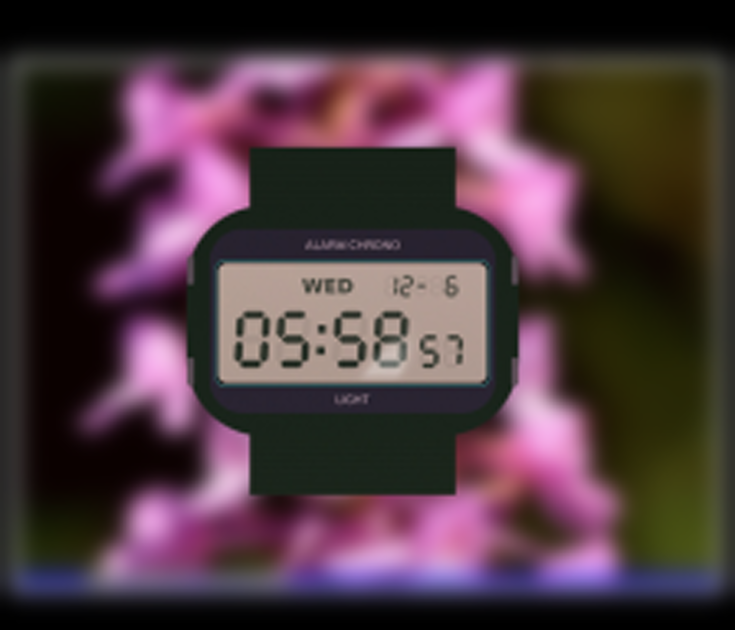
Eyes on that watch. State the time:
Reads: 5:58:57
